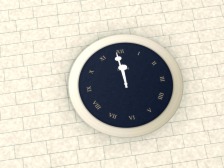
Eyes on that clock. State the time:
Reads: 11:59
